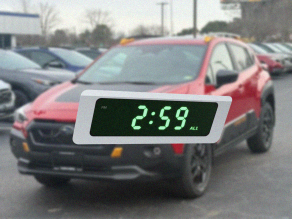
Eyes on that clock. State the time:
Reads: 2:59
